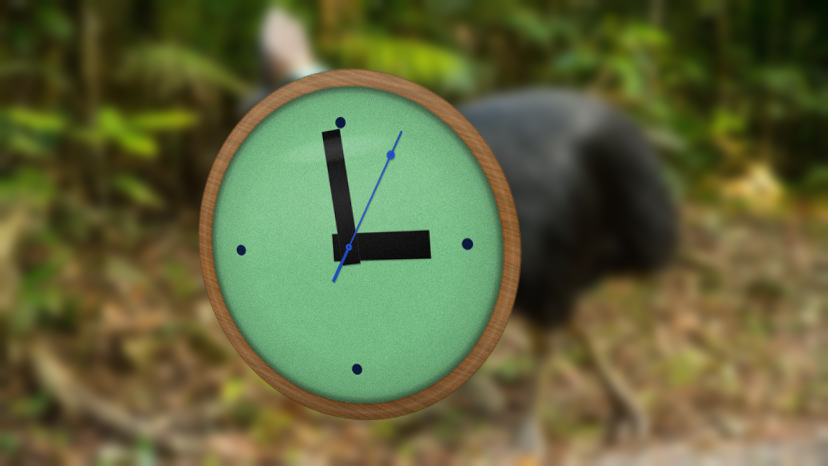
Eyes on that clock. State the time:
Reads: 2:59:05
